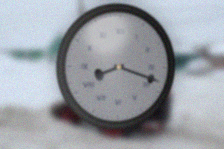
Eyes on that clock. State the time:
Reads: 8:18
